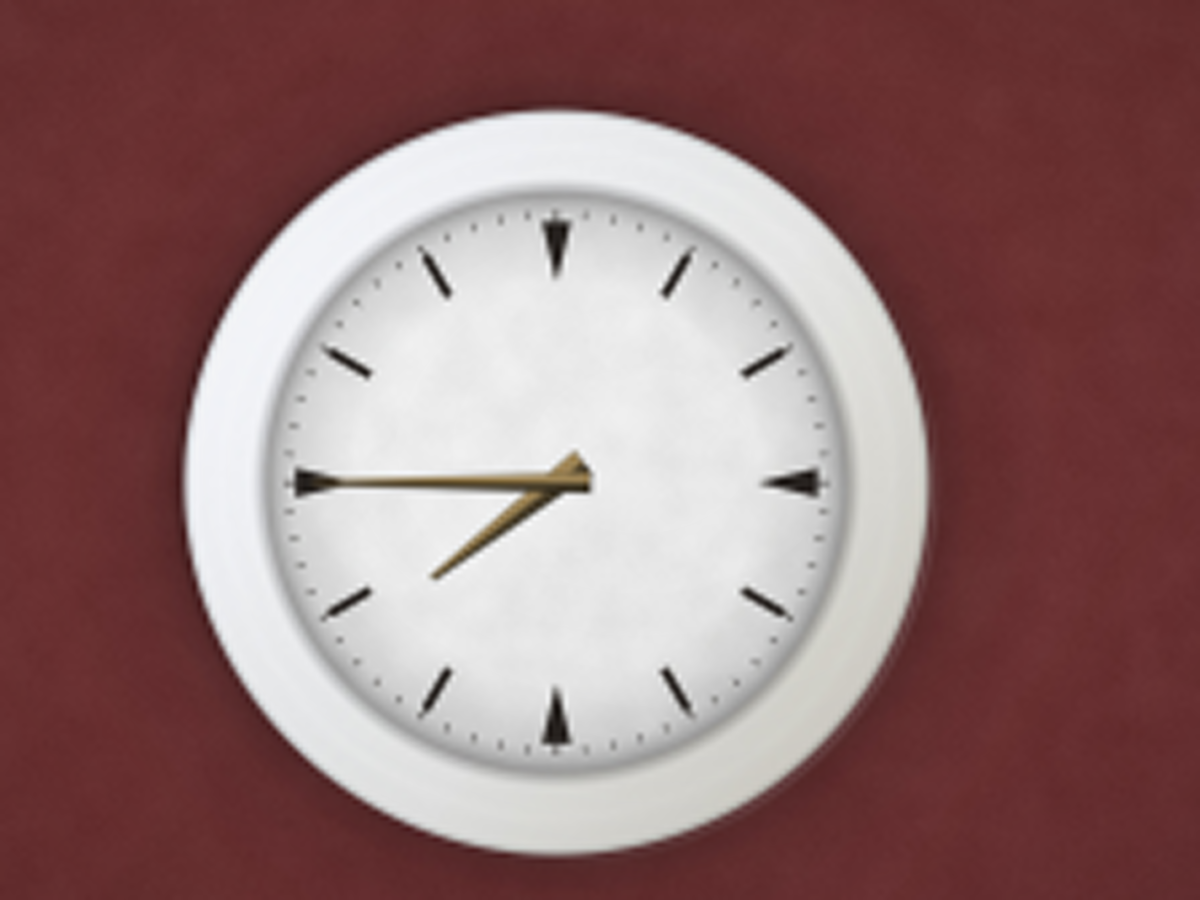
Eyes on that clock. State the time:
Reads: 7:45
